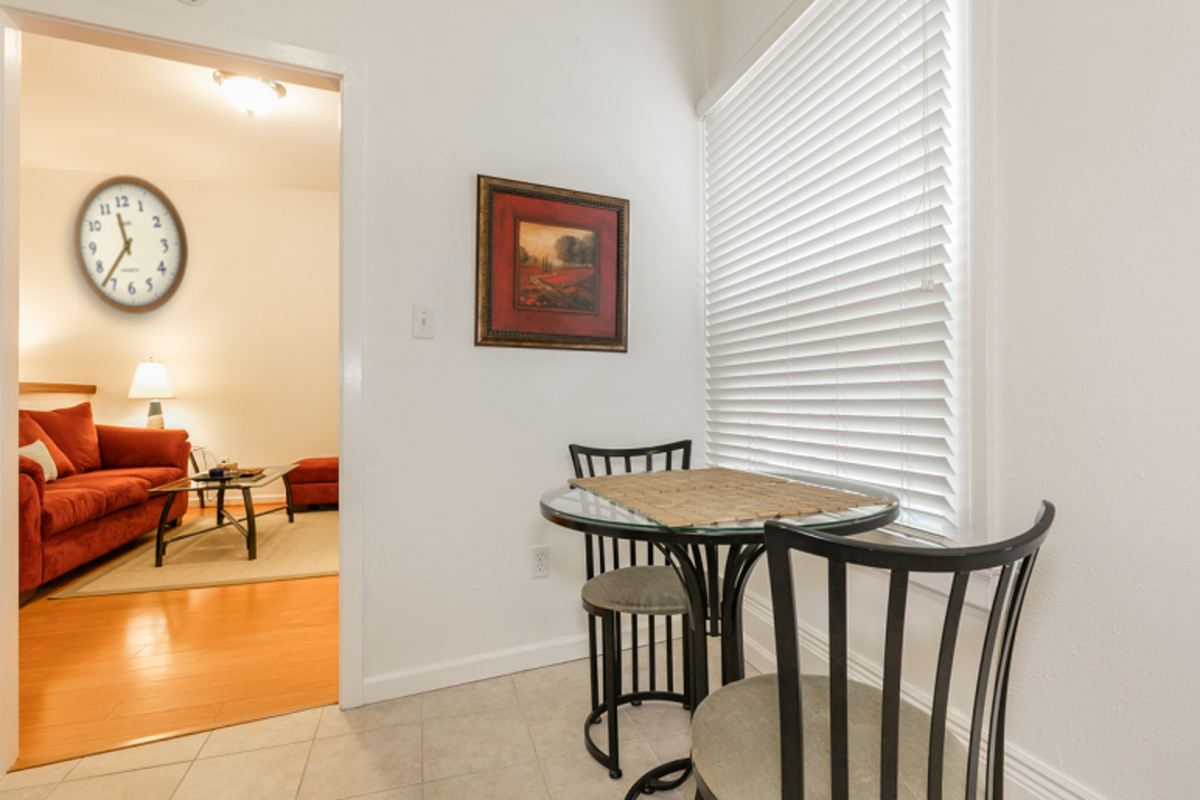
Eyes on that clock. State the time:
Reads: 11:37
